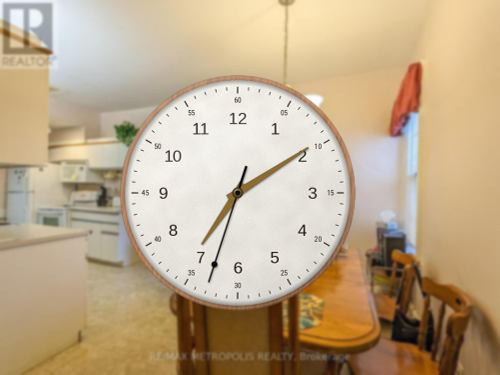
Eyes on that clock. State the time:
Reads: 7:09:33
